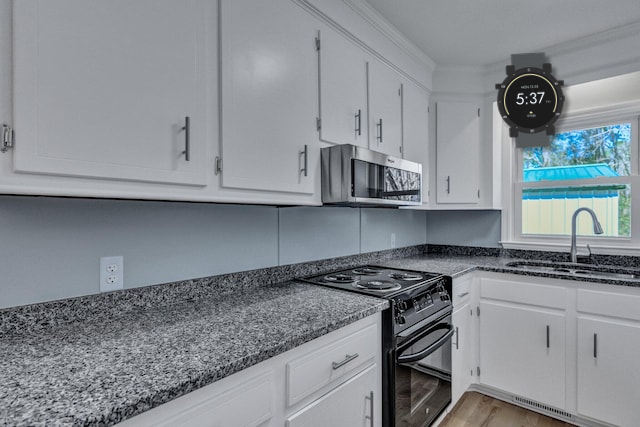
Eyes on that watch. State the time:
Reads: 5:37
